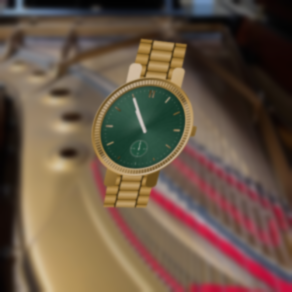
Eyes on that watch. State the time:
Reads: 10:55
